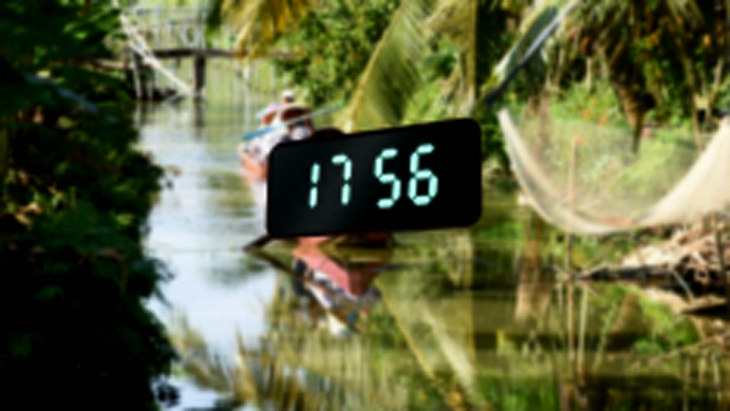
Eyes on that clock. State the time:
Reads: 17:56
